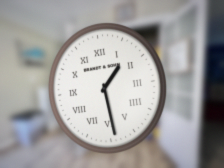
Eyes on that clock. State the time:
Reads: 1:29
